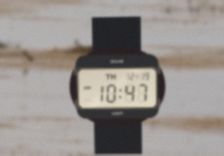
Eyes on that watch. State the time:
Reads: 10:47
